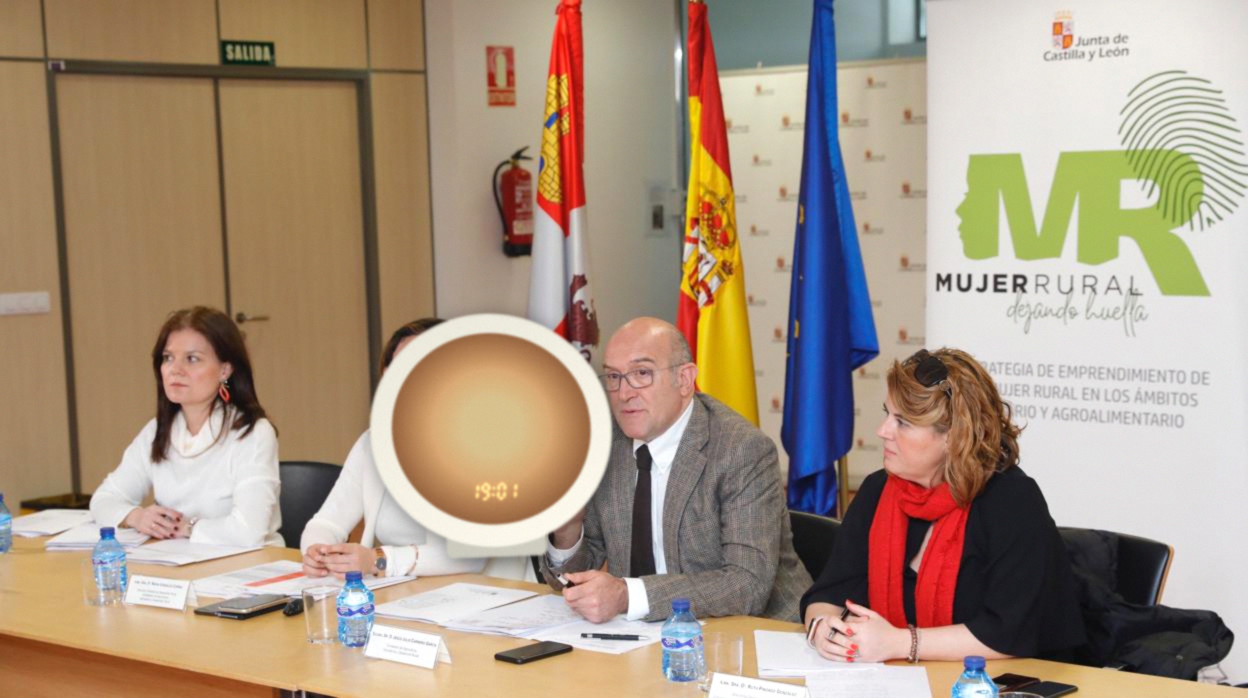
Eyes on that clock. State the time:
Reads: 19:01
